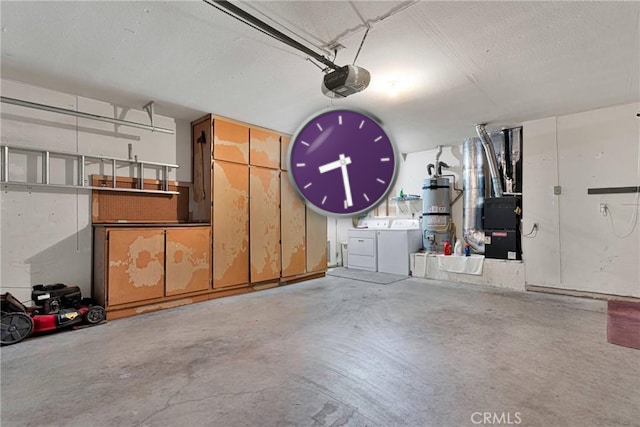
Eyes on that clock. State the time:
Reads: 8:29
